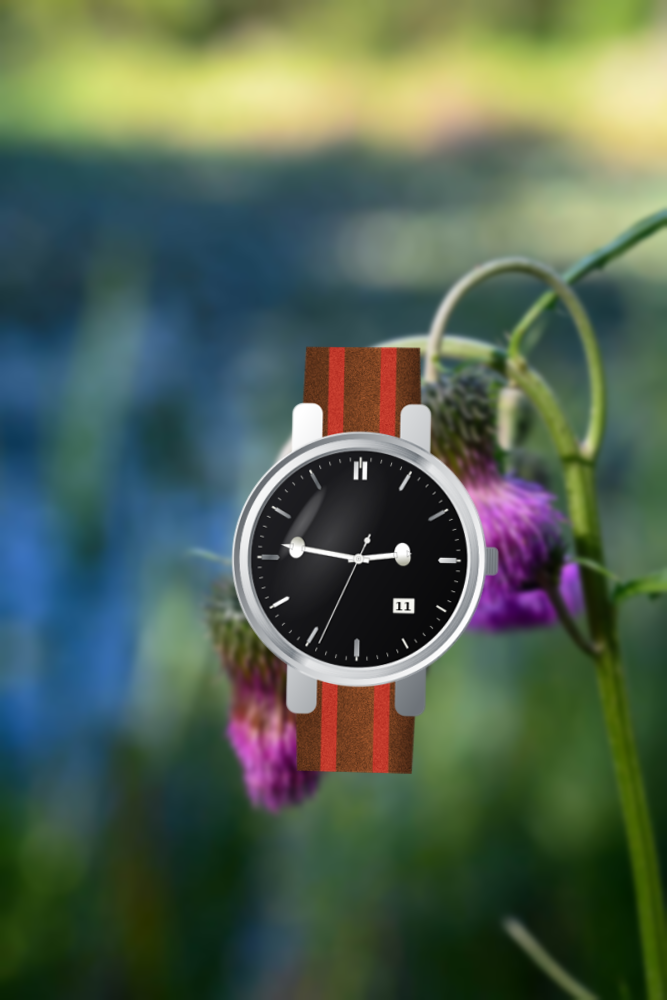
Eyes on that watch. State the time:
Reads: 2:46:34
